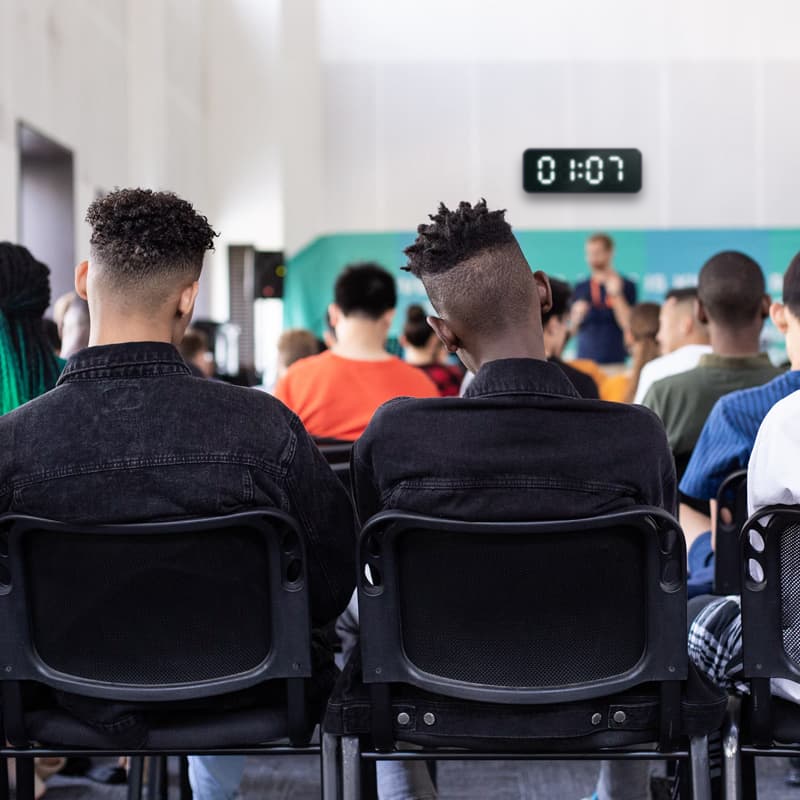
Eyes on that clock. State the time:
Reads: 1:07
